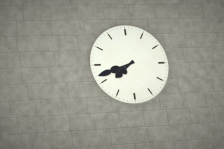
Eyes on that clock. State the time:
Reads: 7:42
